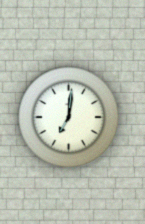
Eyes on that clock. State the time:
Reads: 7:01
